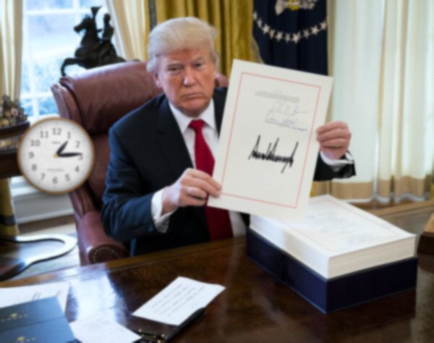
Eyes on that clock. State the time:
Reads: 1:14
